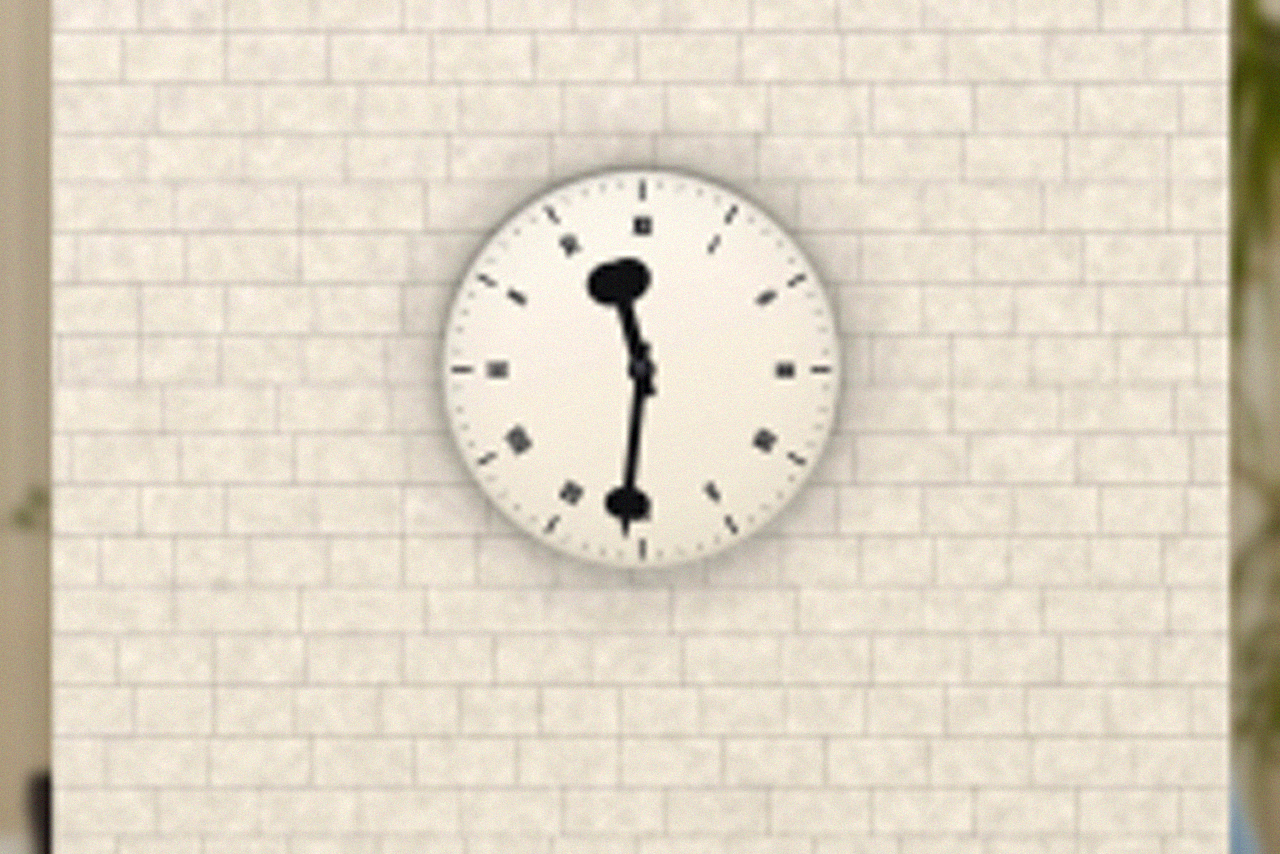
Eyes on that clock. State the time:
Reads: 11:31
